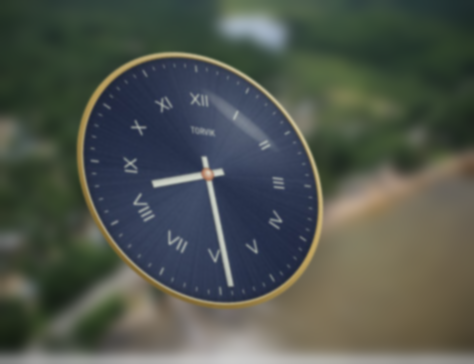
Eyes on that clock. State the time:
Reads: 8:29
